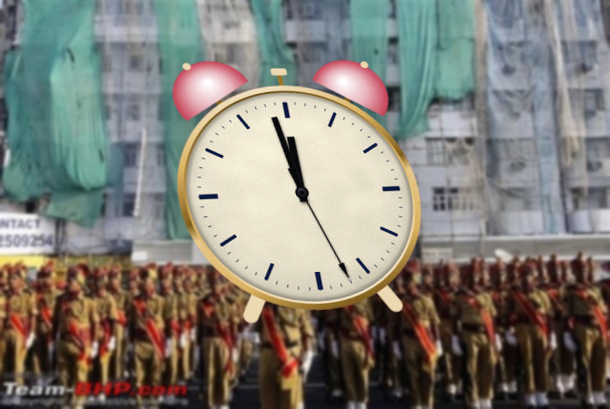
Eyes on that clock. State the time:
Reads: 11:58:27
